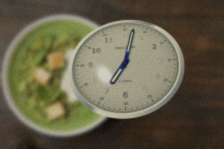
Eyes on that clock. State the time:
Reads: 7:02
